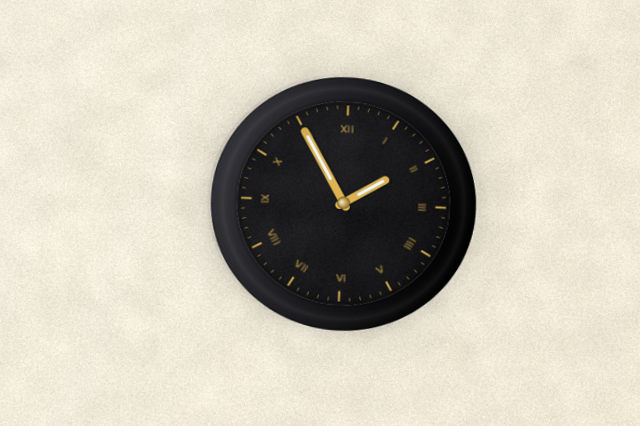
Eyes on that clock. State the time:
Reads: 1:55
